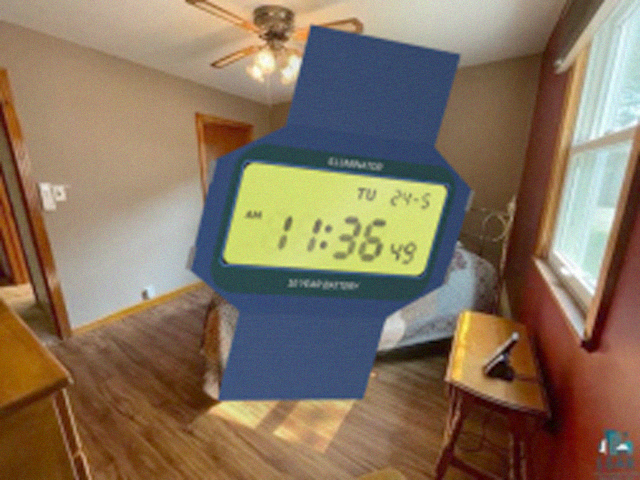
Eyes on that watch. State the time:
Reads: 11:36:49
